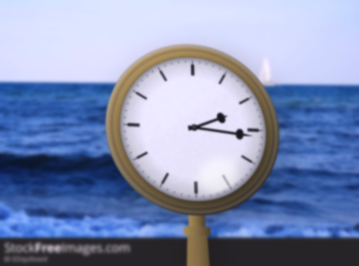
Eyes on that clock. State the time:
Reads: 2:16
